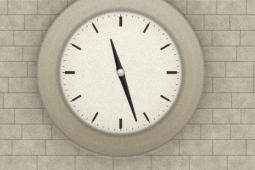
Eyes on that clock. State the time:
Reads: 11:27
